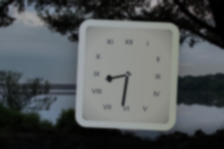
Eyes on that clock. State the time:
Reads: 8:31
